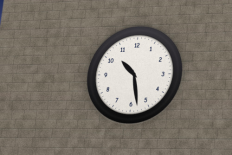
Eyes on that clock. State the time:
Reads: 10:28
